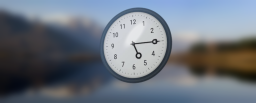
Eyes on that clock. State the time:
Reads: 5:15
